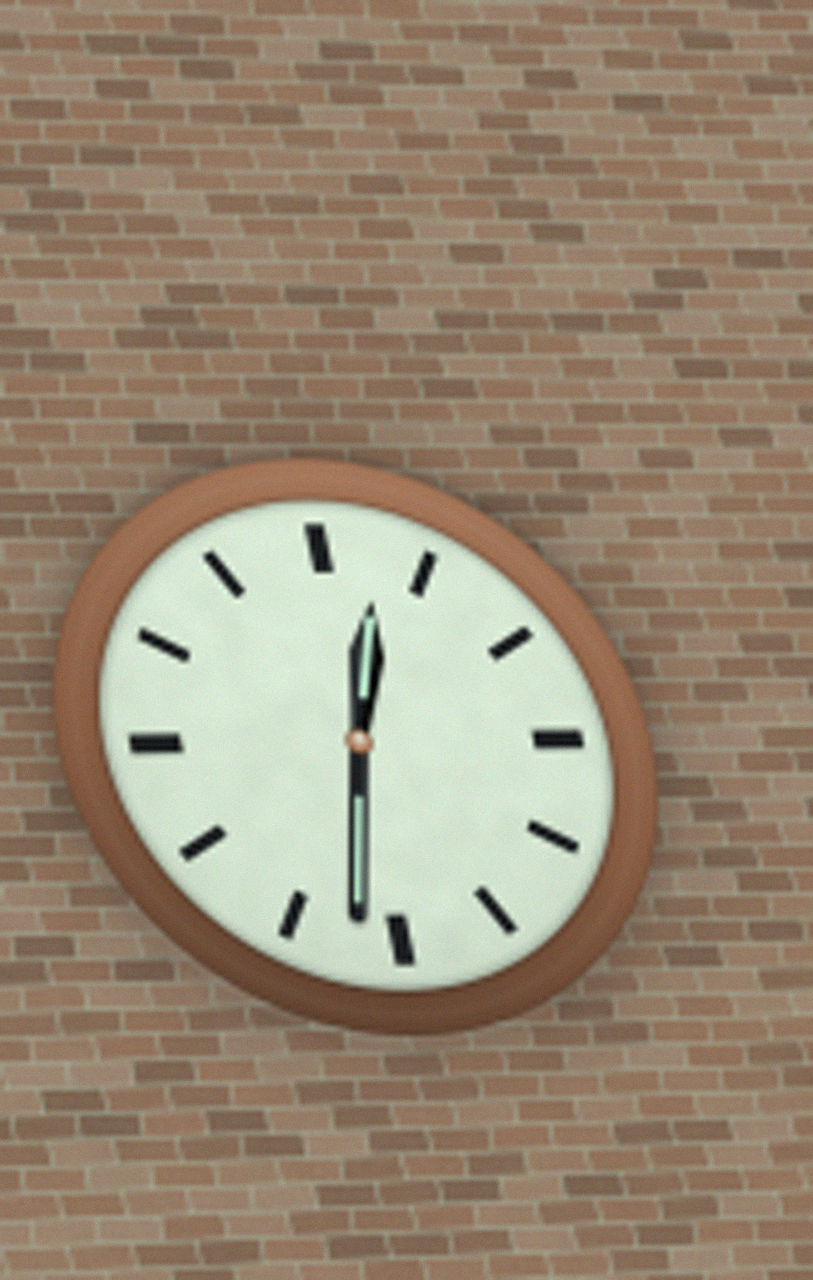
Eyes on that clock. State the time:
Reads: 12:32
